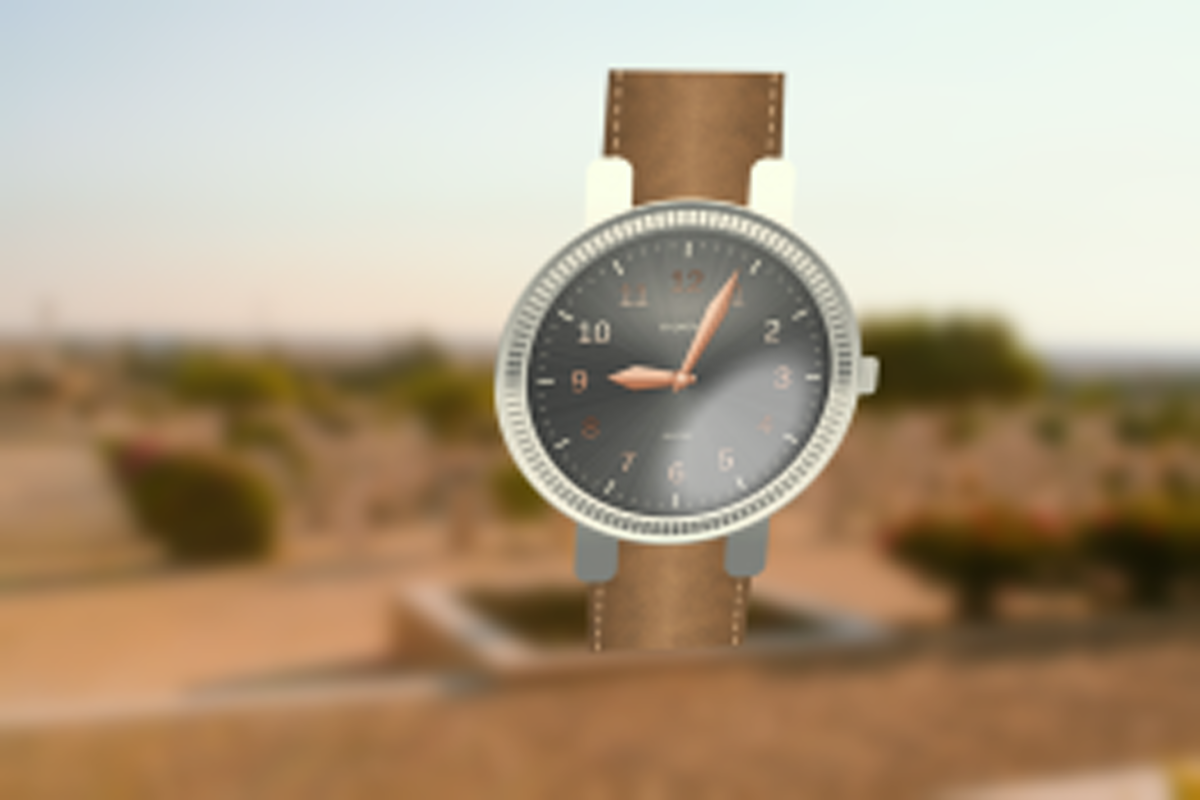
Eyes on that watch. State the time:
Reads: 9:04
